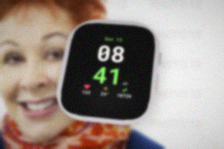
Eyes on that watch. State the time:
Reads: 8:41
